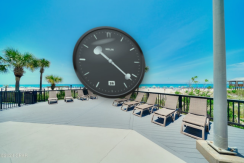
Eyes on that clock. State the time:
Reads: 10:22
